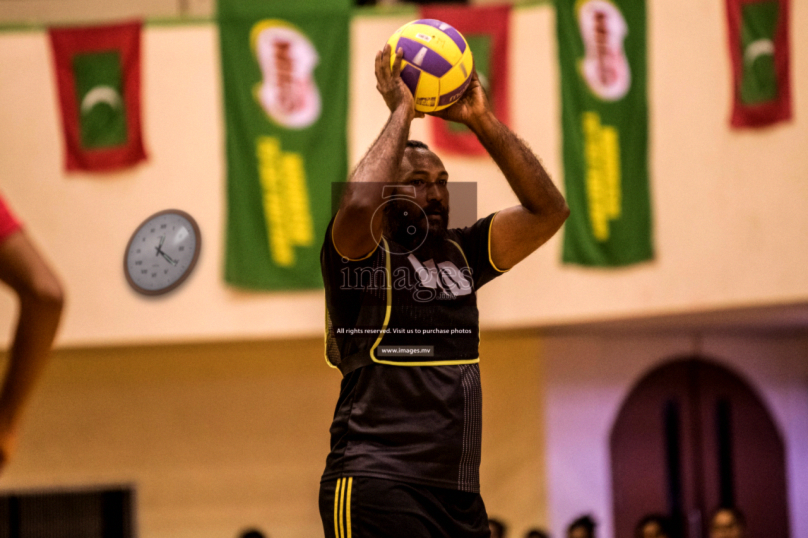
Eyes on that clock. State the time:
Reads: 12:21
